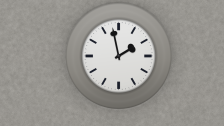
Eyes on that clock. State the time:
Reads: 1:58
